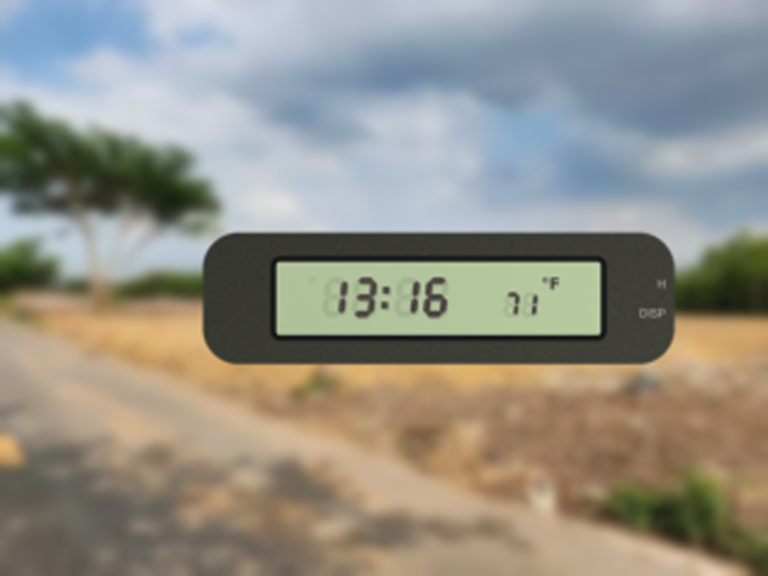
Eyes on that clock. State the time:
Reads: 13:16
